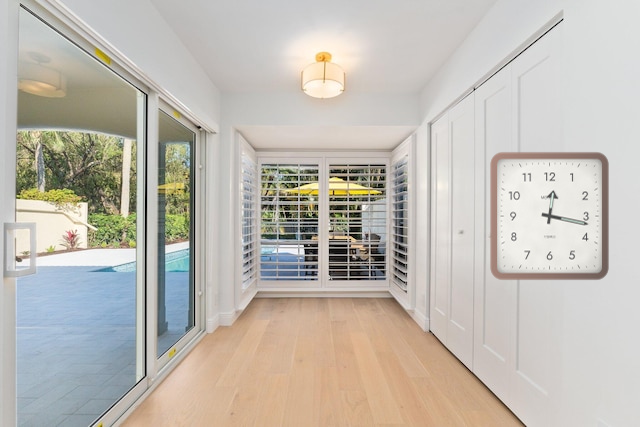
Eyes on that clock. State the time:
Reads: 12:17
